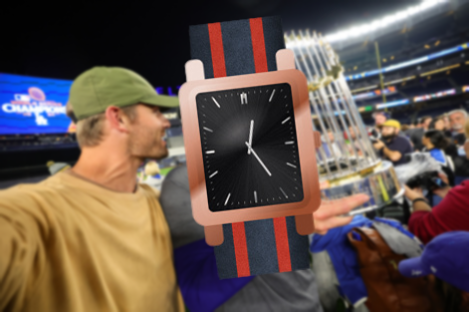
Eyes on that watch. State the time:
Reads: 12:25
